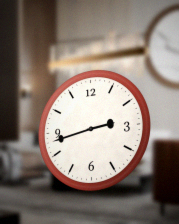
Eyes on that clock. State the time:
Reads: 2:43
